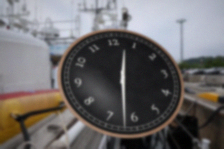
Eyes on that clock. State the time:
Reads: 12:32
